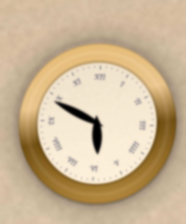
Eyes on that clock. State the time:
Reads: 5:49
